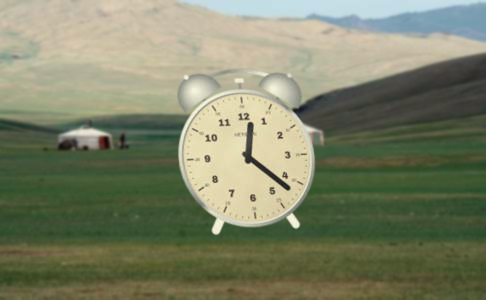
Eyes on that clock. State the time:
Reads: 12:22
